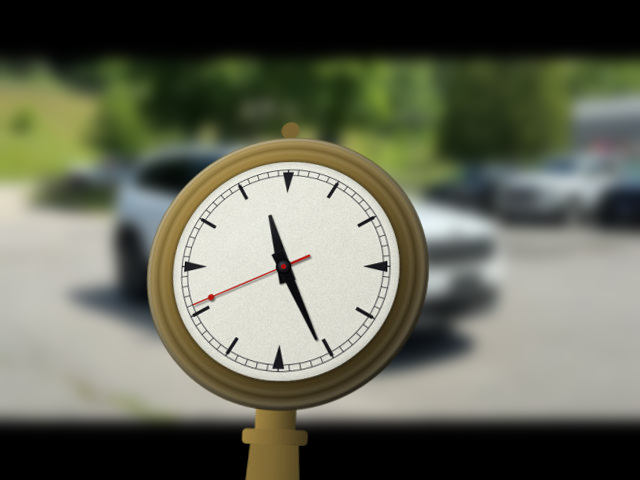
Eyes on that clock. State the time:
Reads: 11:25:41
